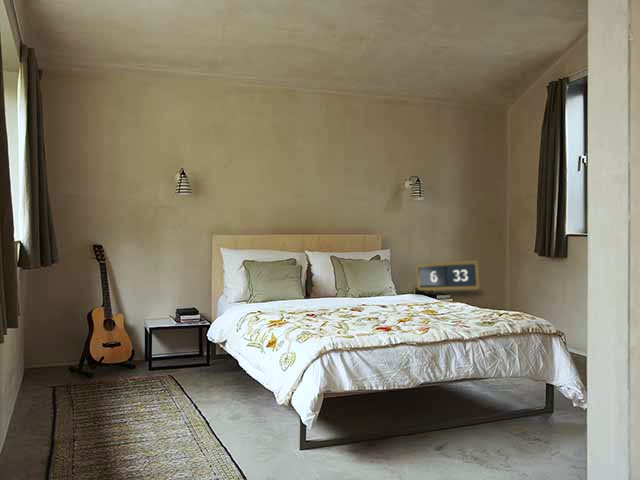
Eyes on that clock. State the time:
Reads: 6:33
